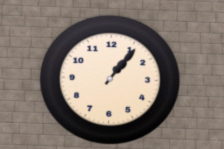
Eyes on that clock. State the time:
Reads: 1:06
